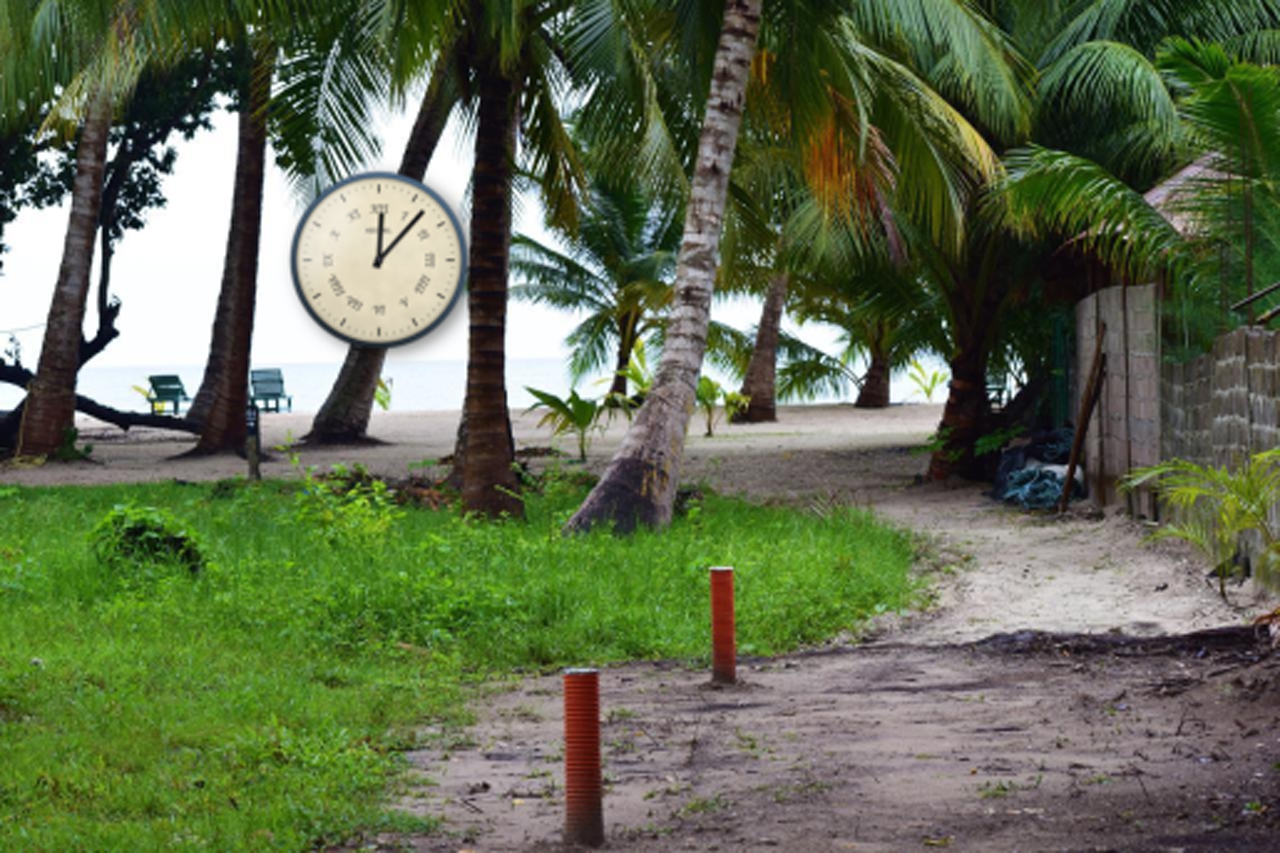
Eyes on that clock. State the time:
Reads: 12:07
